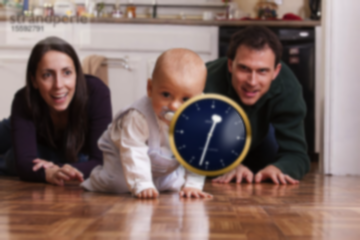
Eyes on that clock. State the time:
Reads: 12:32
